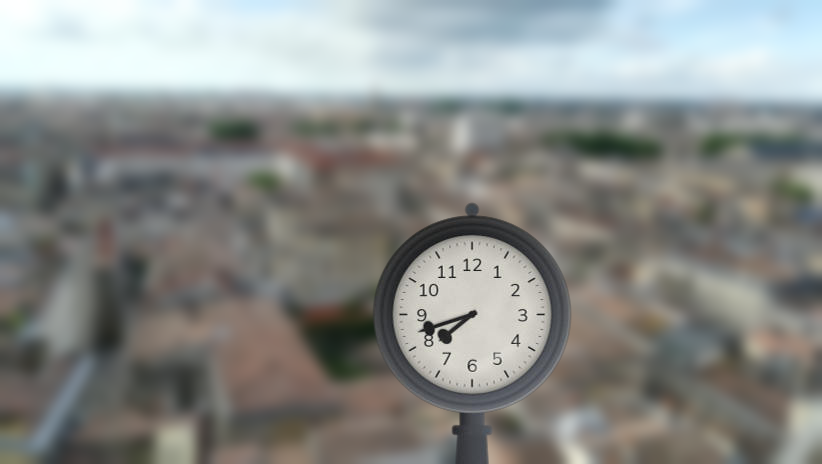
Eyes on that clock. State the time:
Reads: 7:42
